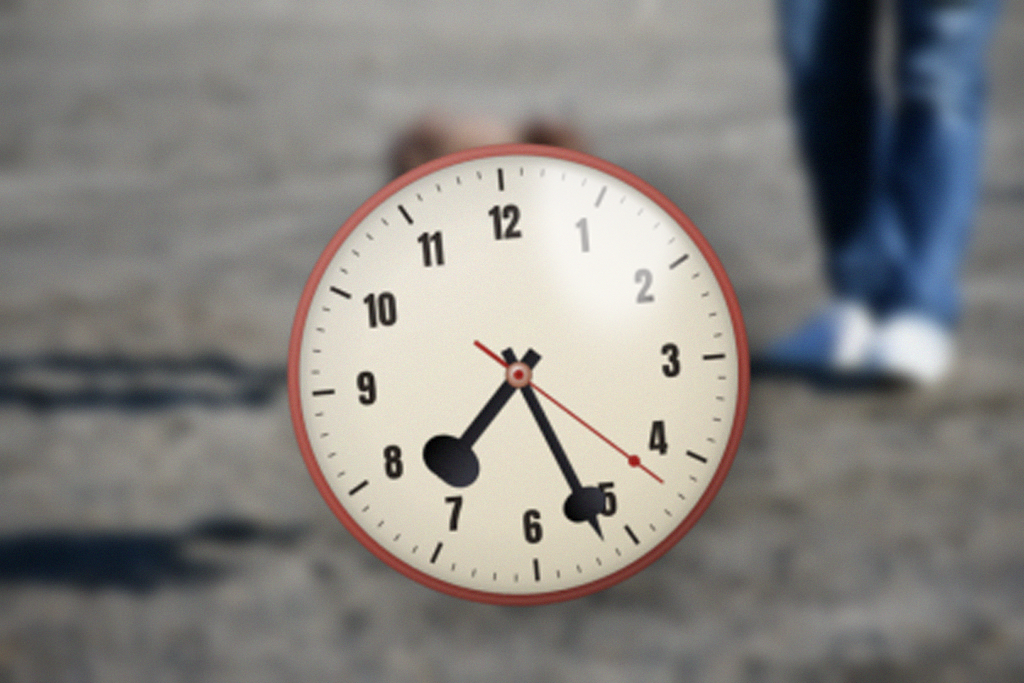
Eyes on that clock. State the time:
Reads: 7:26:22
